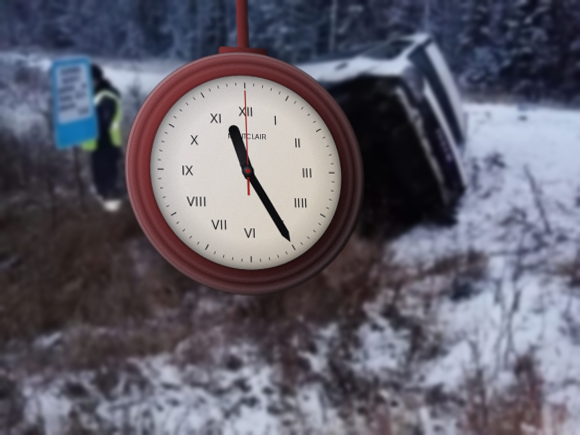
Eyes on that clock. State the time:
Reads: 11:25:00
